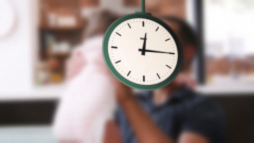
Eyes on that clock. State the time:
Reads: 12:15
